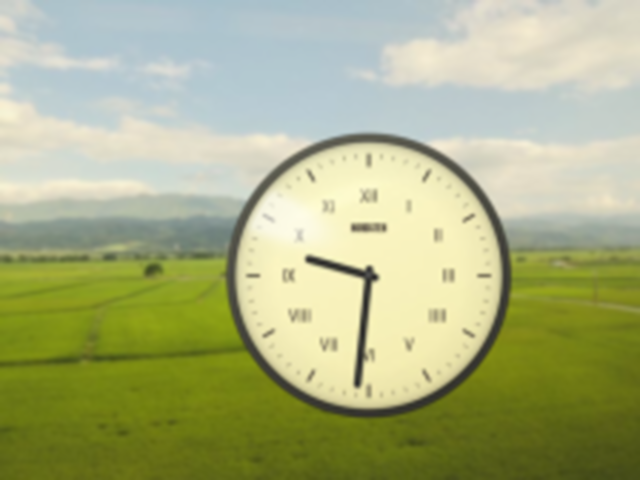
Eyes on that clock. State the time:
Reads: 9:31
